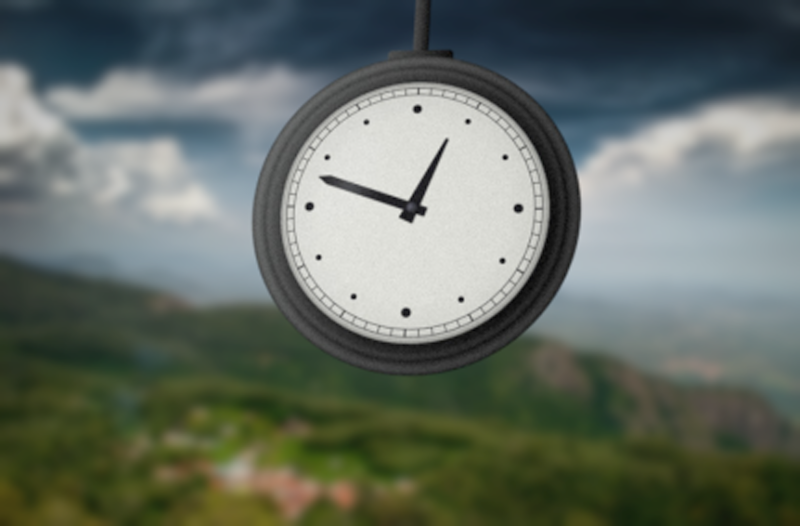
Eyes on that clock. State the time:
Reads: 12:48
